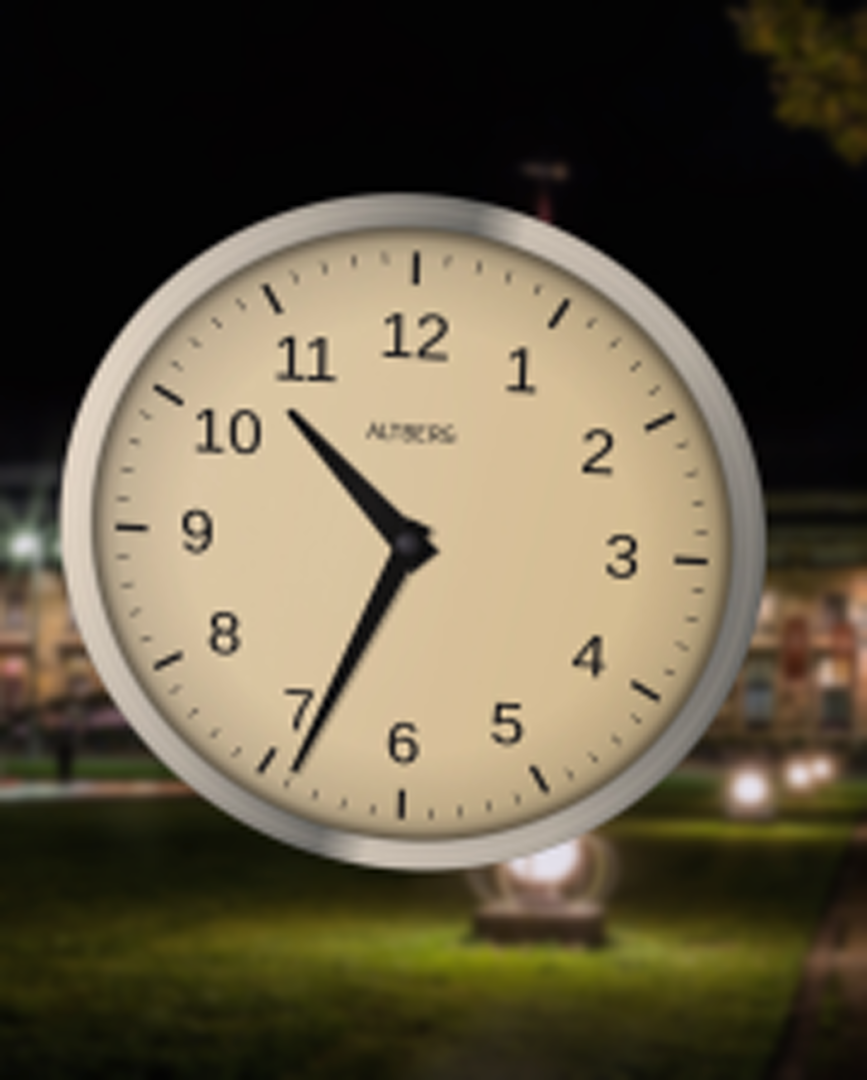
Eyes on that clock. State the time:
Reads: 10:34
